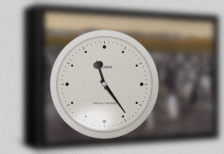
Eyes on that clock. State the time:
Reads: 11:24
